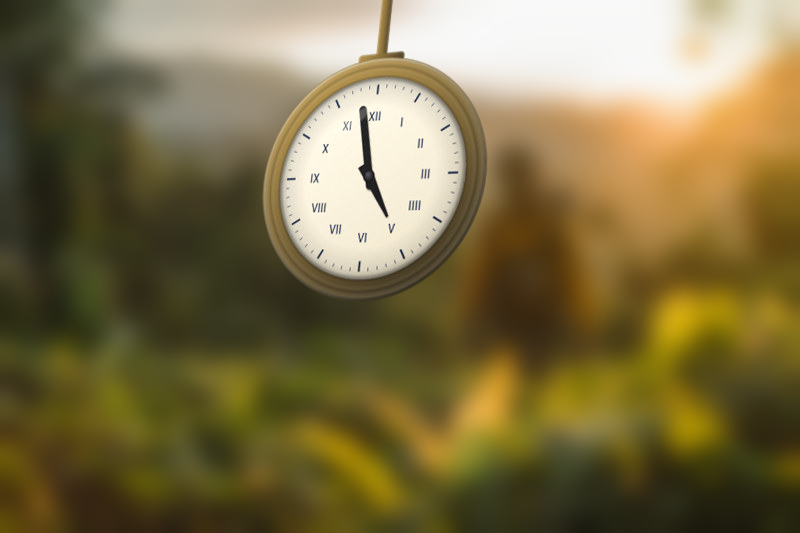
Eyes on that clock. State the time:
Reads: 4:58
